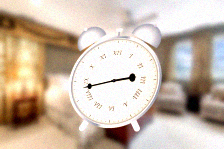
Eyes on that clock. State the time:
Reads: 2:43
